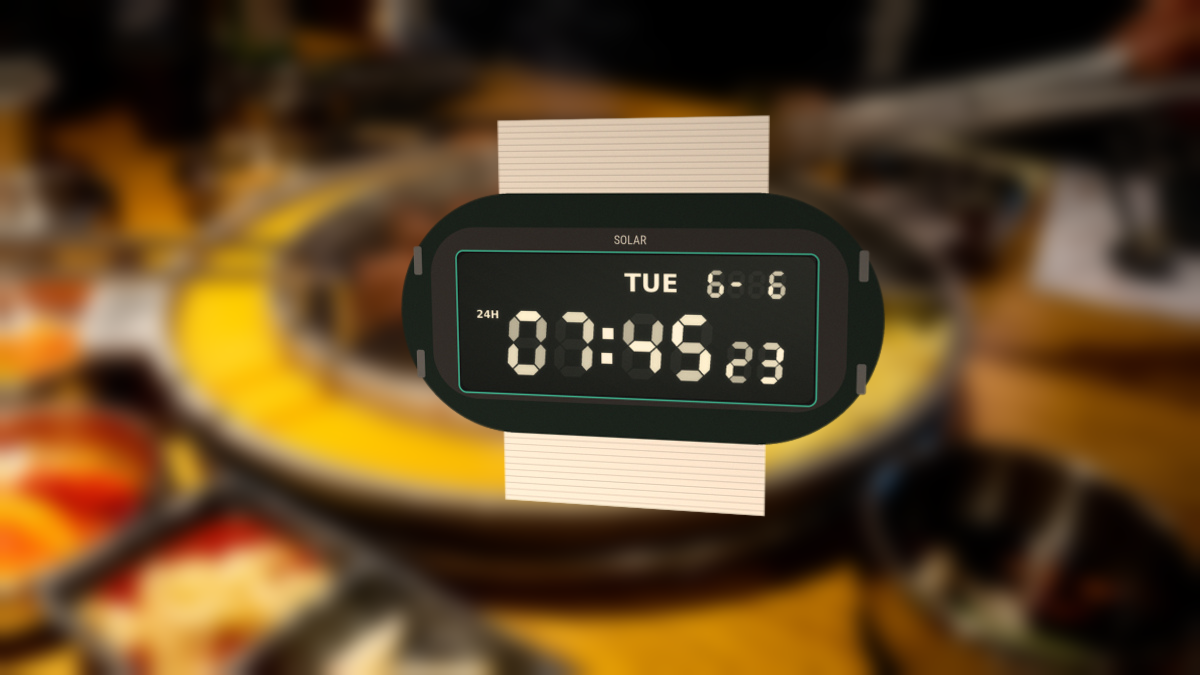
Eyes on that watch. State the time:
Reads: 7:45:23
